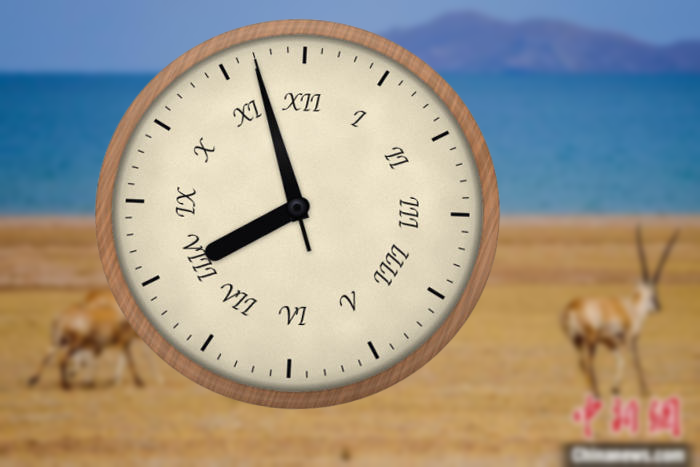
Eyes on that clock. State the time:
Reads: 7:56:57
